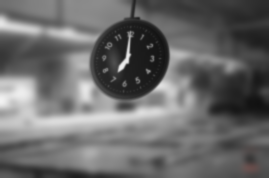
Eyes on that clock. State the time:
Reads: 7:00
